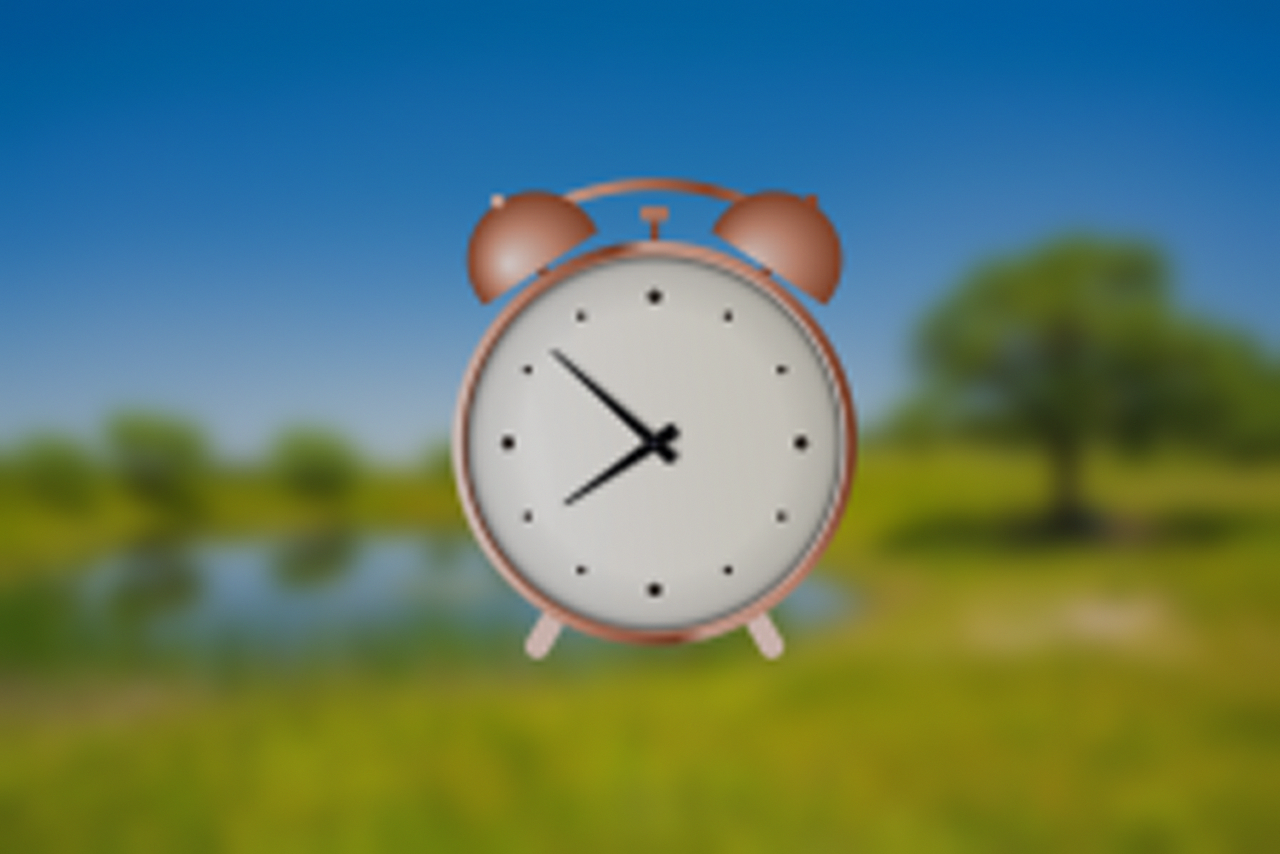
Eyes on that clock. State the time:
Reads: 7:52
